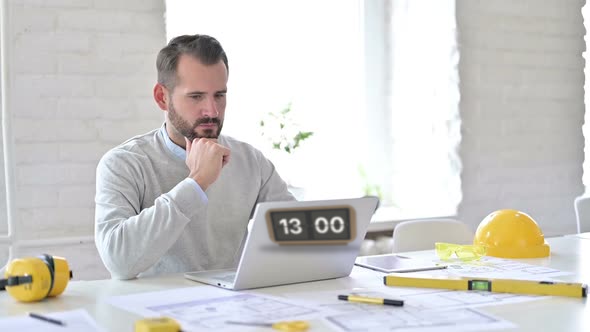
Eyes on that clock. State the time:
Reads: 13:00
